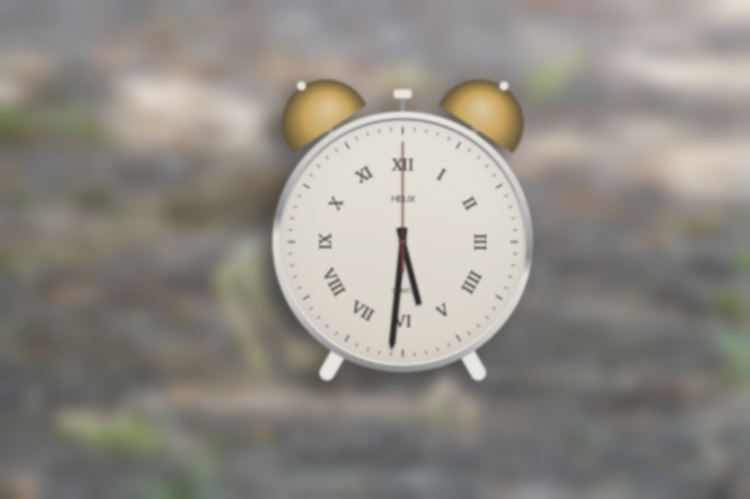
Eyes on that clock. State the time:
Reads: 5:31:00
